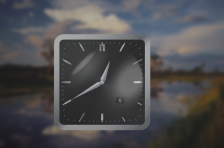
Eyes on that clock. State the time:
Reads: 12:40
